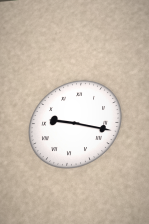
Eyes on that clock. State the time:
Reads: 9:17
